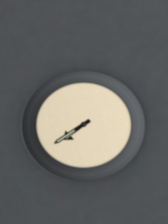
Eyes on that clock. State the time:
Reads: 7:39
